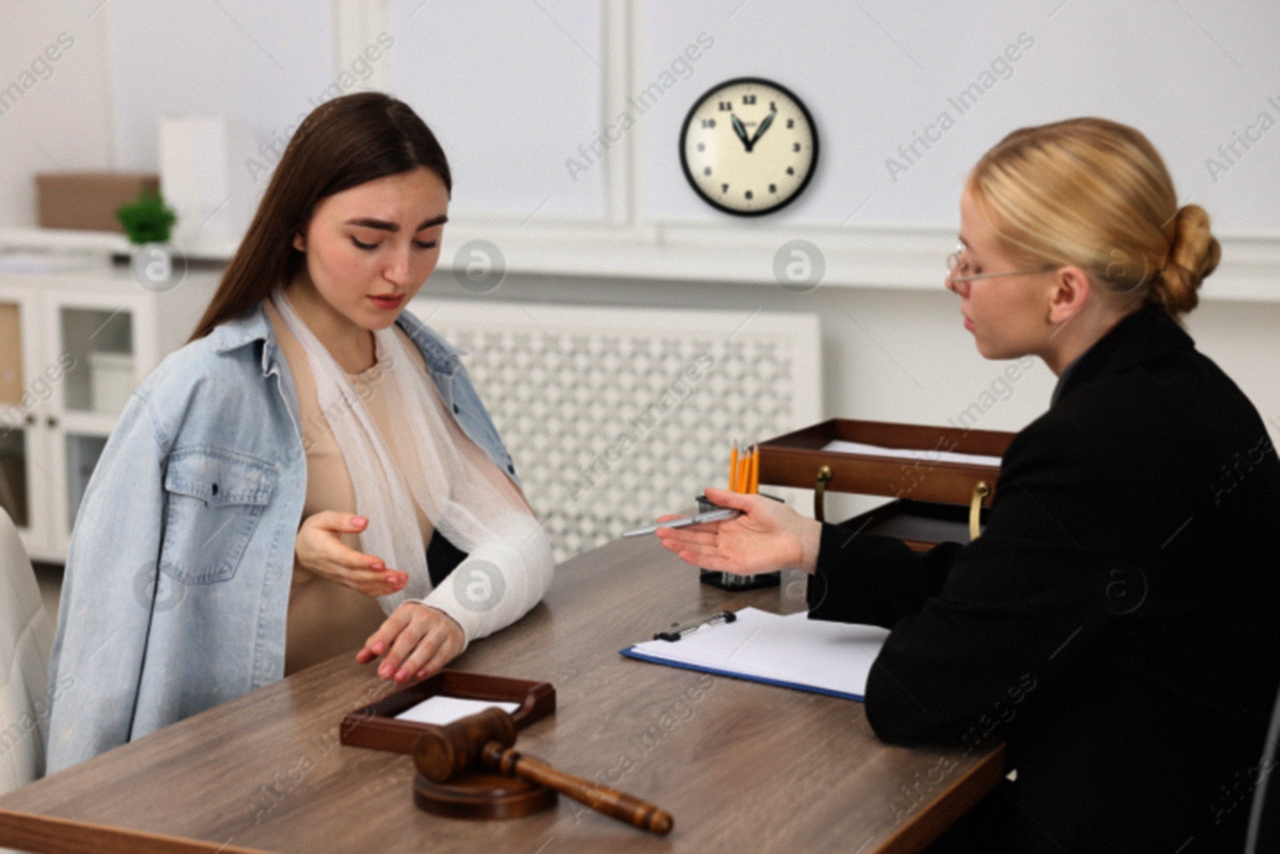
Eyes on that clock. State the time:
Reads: 11:06
